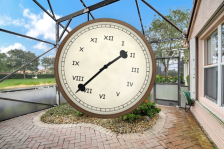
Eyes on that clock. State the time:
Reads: 1:37
